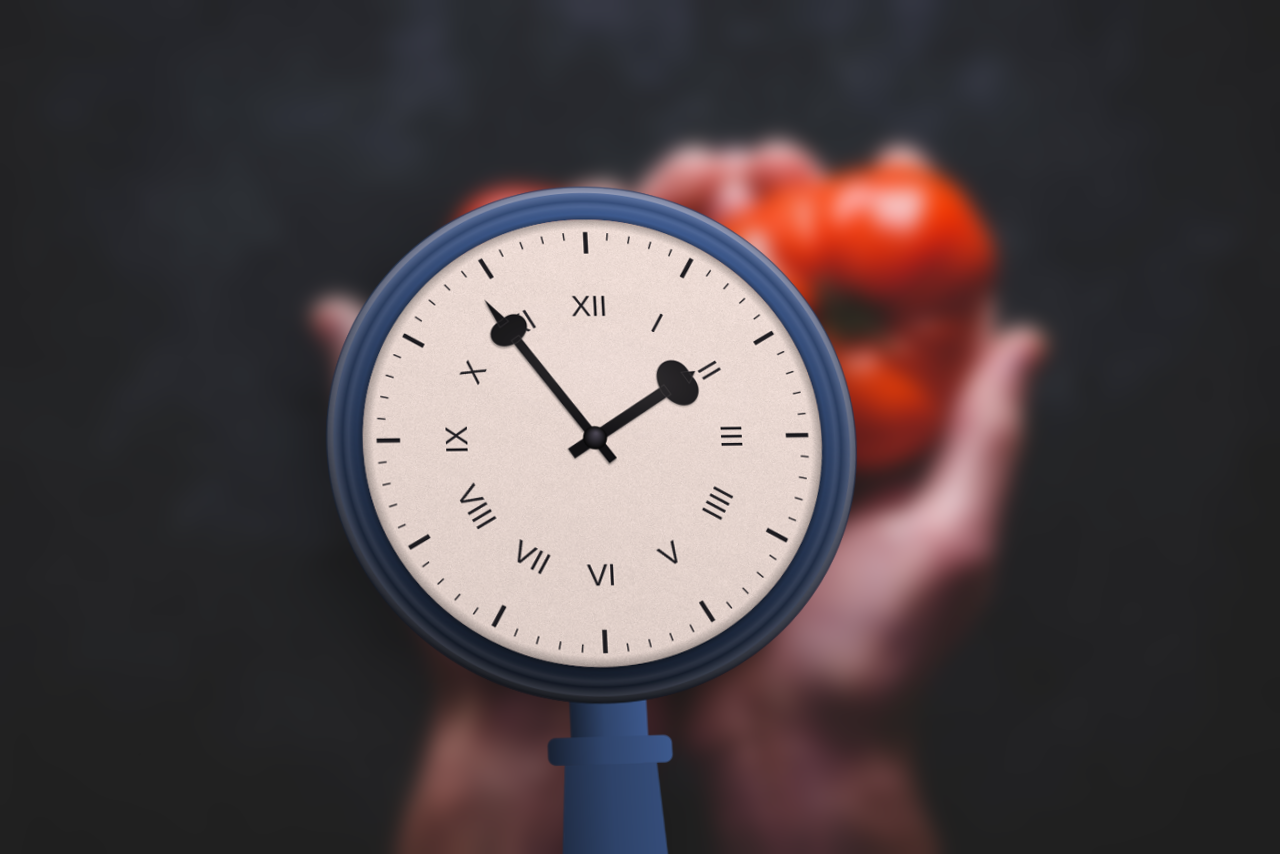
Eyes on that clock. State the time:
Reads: 1:54
